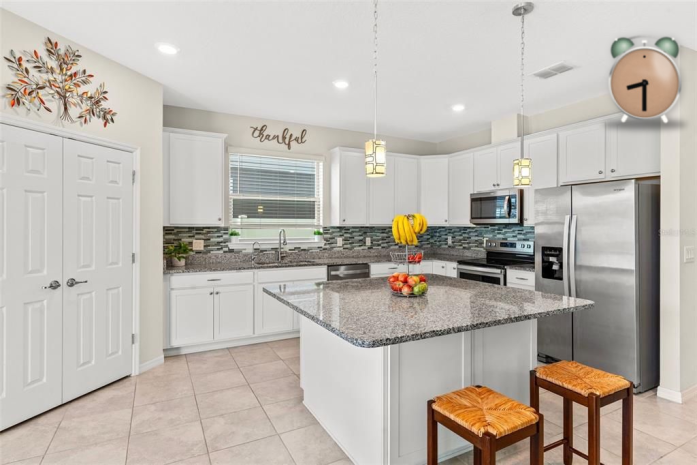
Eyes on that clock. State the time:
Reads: 8:30
